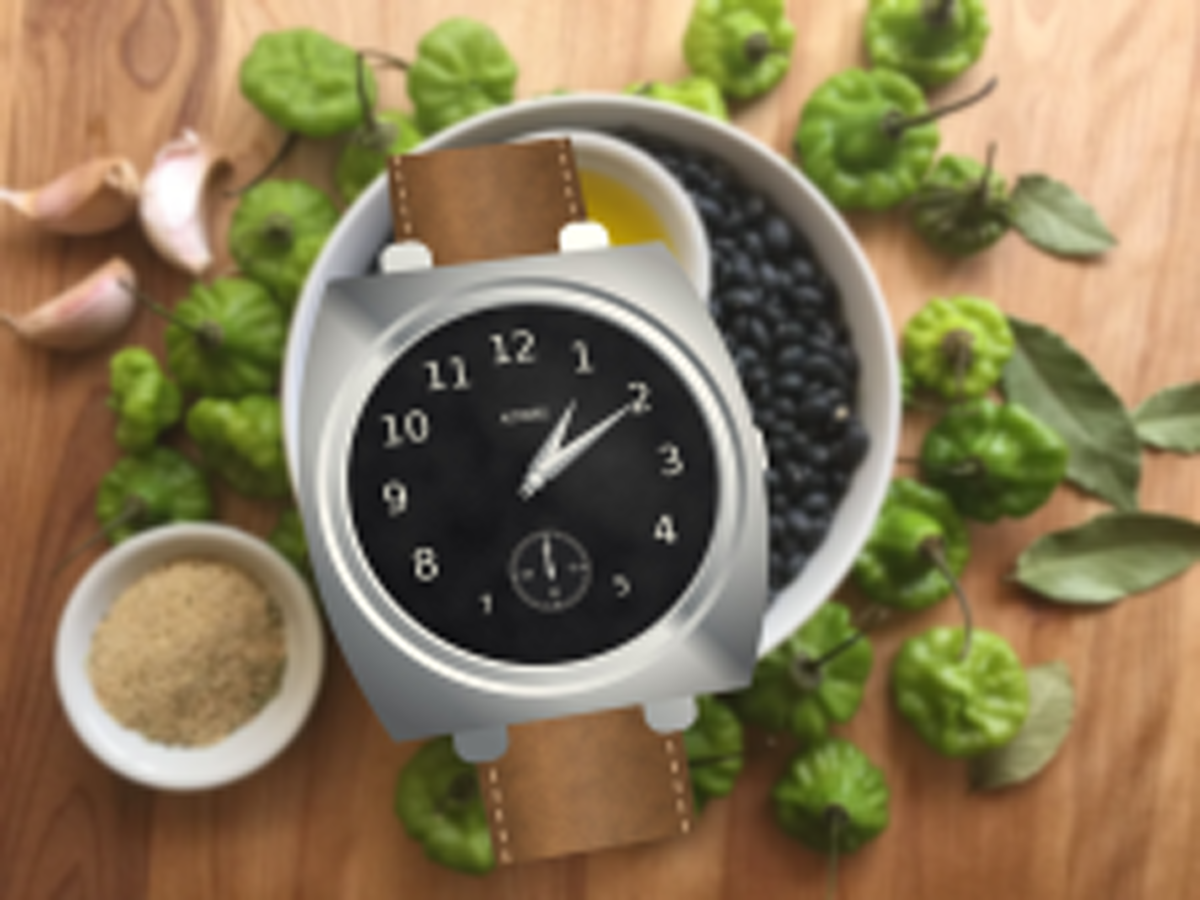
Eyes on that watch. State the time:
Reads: 1:10
